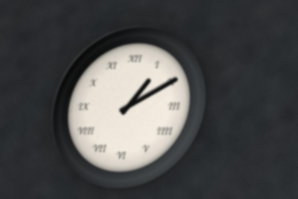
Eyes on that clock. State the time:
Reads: 1:10
